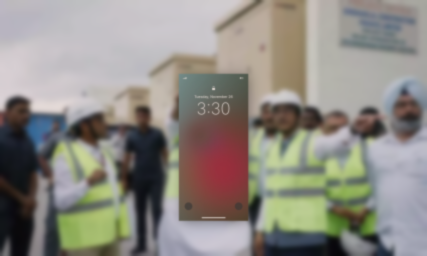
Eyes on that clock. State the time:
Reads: 3:30
